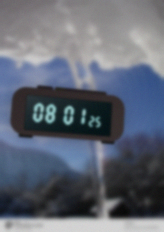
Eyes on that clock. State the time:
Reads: 8:01
